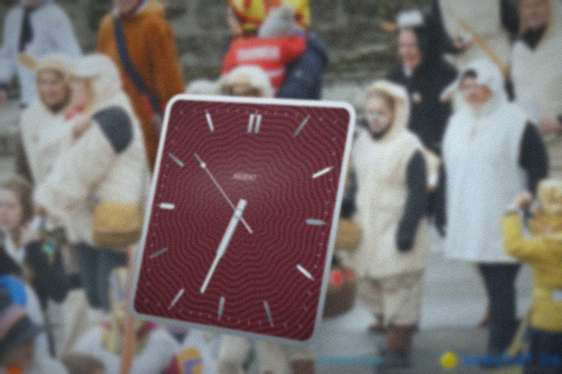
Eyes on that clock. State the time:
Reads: 6:32:52
